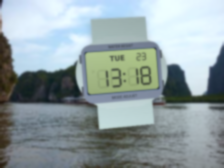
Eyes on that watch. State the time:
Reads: 13:18
